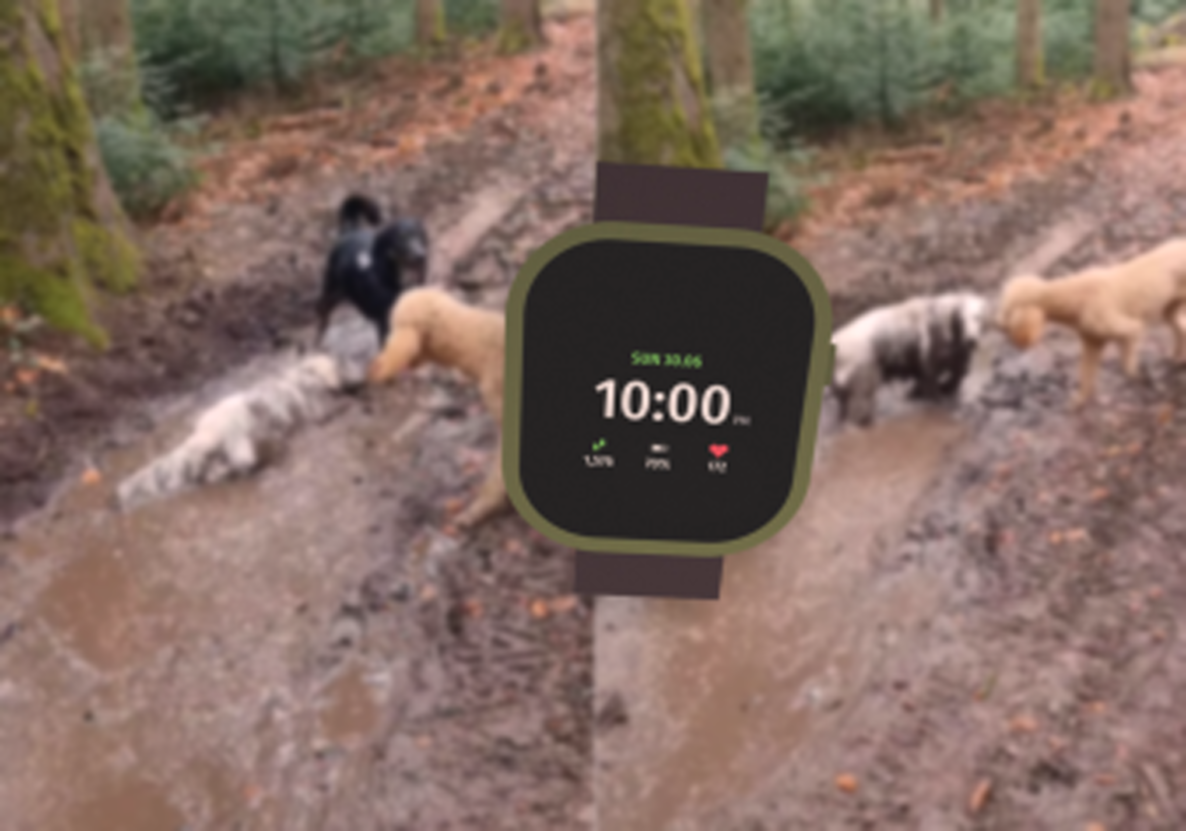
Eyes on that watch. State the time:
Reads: 10:00
